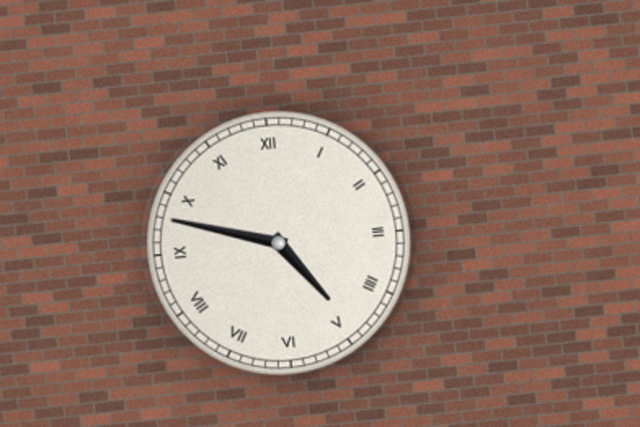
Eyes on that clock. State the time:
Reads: 4:48
